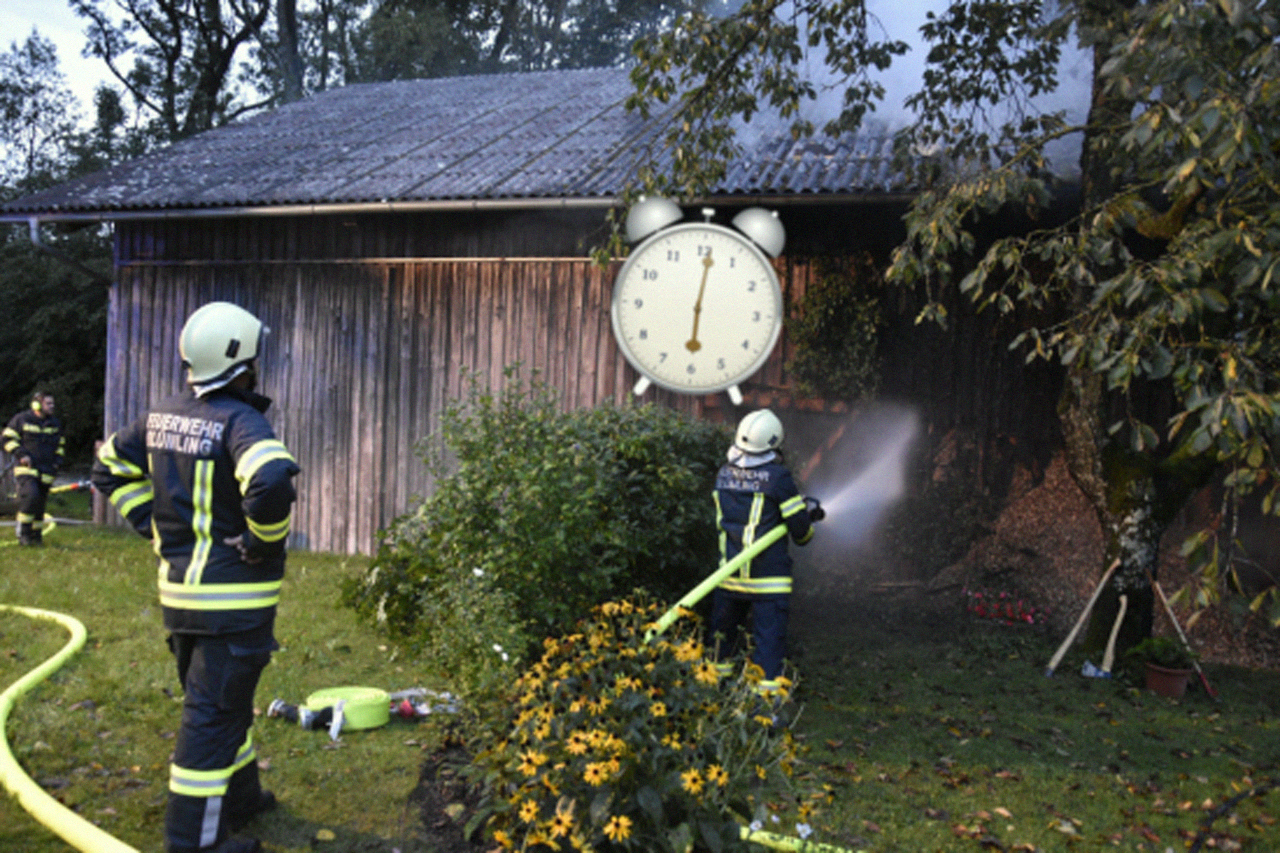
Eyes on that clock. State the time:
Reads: 6:01
